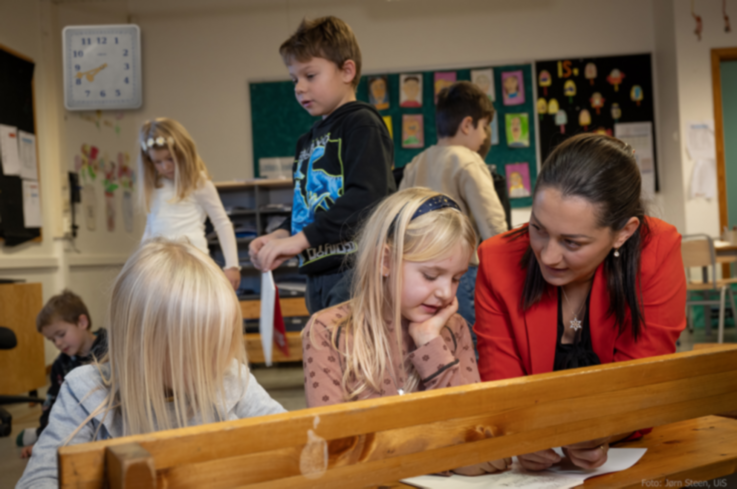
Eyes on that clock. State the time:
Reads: 7:42
